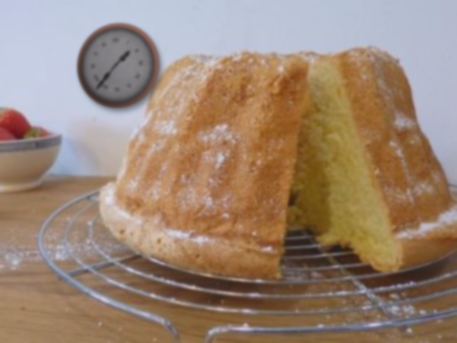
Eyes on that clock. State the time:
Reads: 1:37
